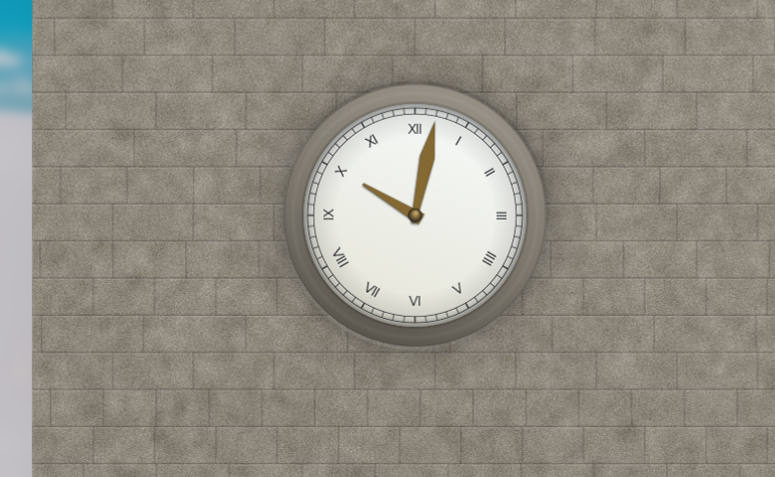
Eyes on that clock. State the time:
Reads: 10:02
